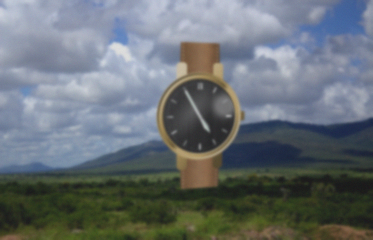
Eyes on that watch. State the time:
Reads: 4:55
